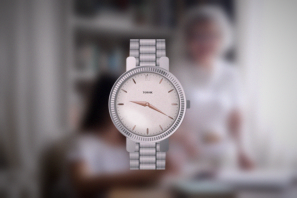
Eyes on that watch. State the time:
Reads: 9:20
